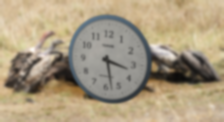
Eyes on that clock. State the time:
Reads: 3:28
